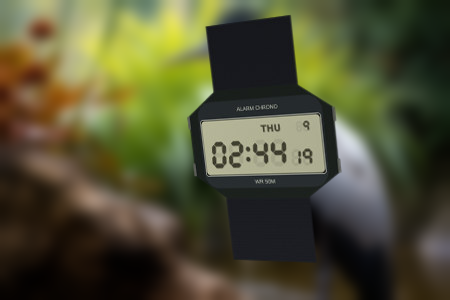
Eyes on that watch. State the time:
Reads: 2:44:19
